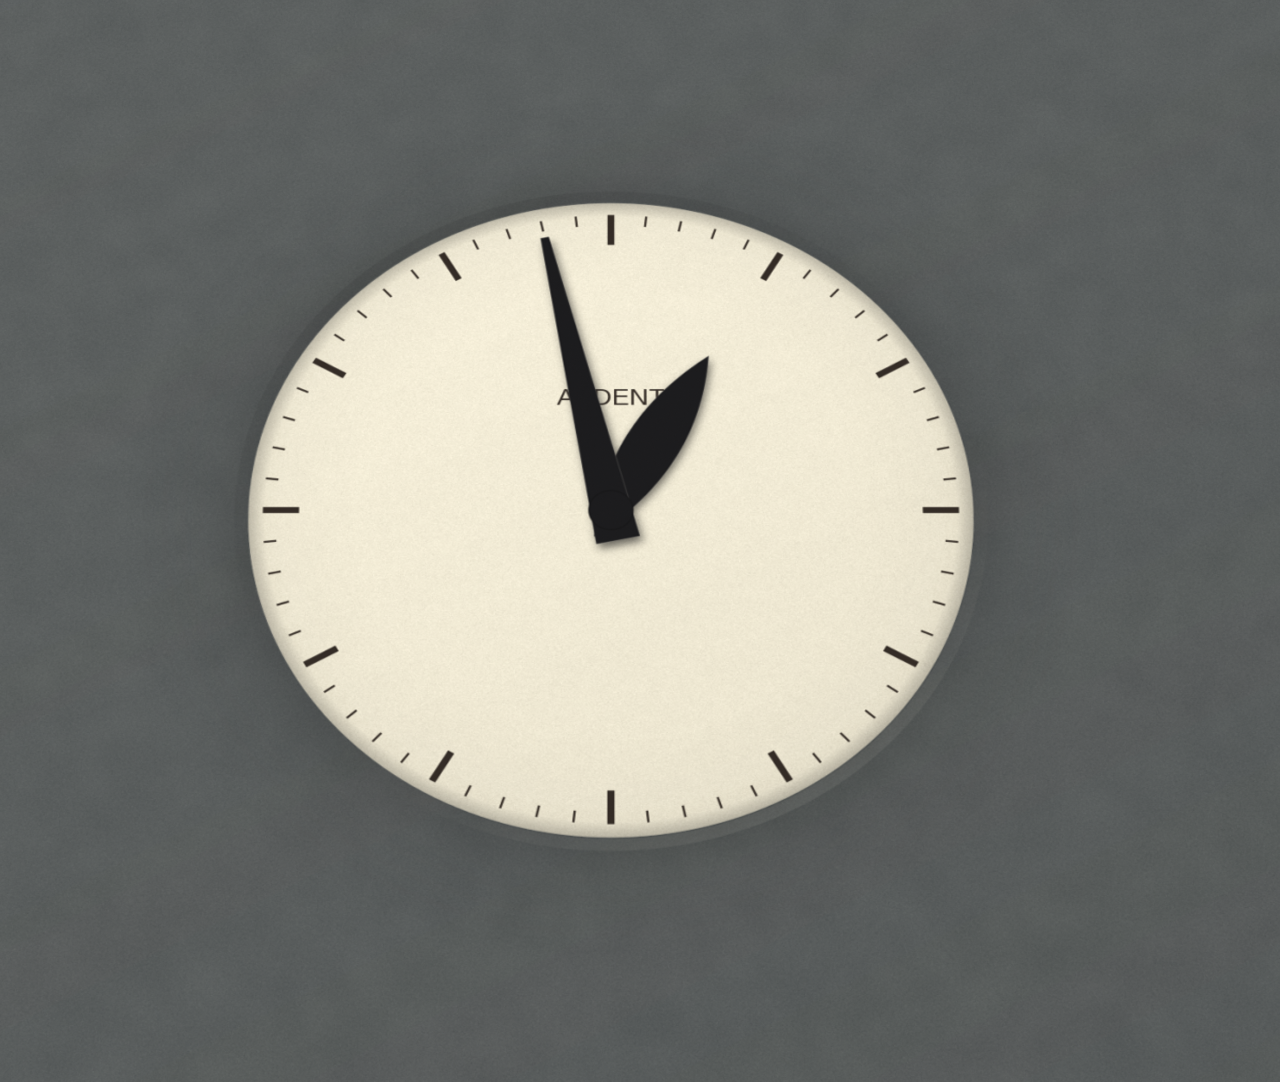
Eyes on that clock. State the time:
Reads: 12:58
